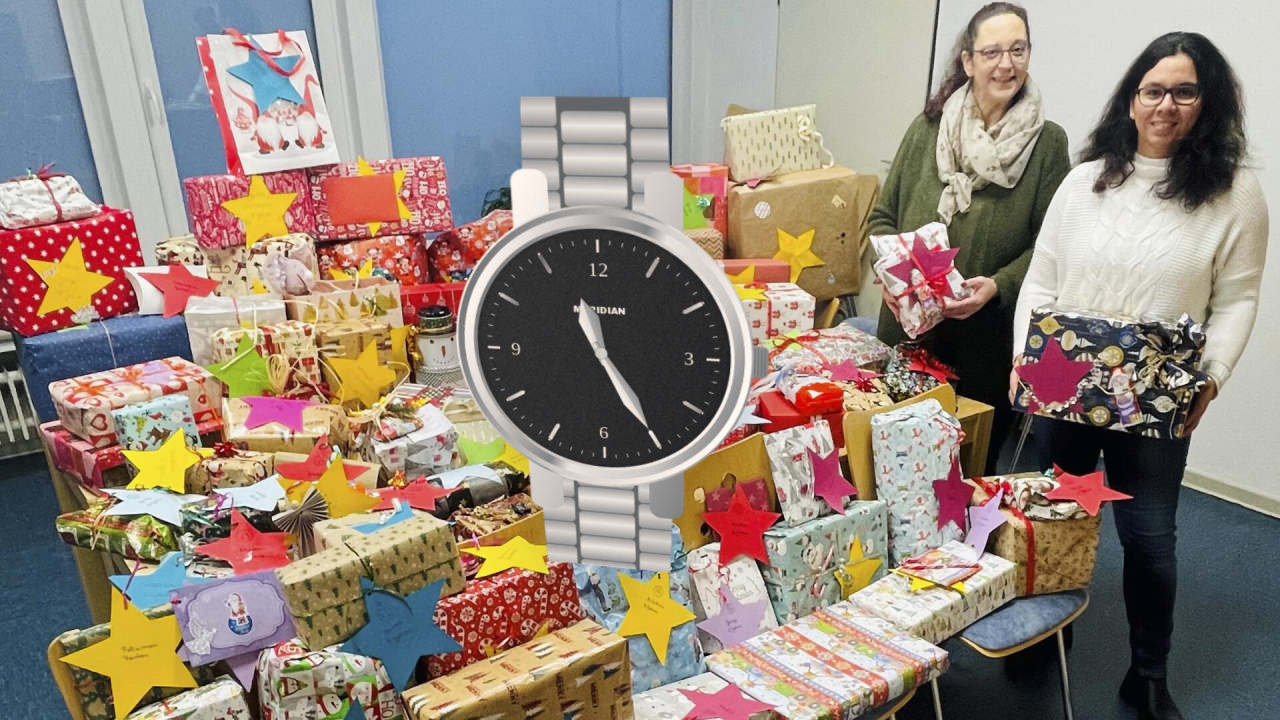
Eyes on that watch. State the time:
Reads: 11:25
